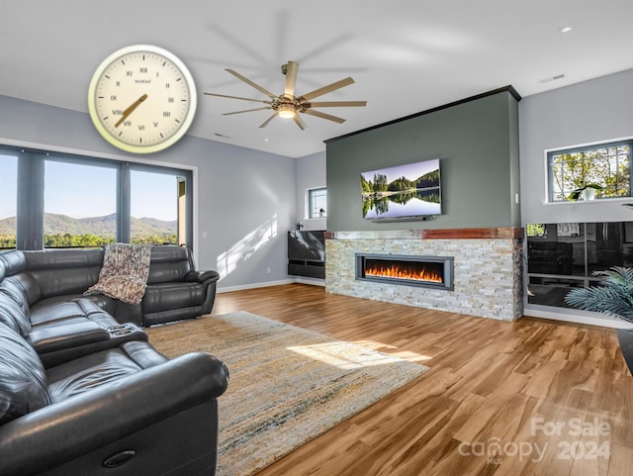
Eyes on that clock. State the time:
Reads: 7:37
